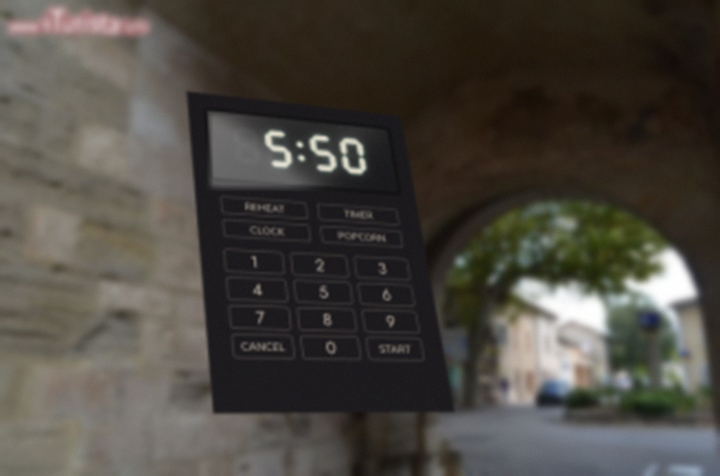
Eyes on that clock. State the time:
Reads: 5:50
